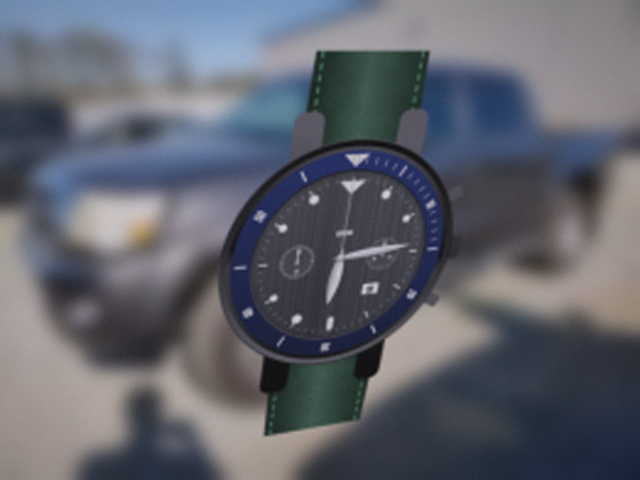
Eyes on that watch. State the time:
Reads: 6:14
